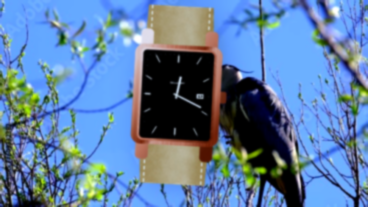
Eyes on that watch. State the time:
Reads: 12:19
